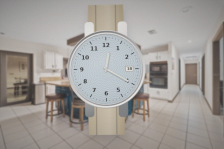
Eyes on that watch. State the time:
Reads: 12:20
